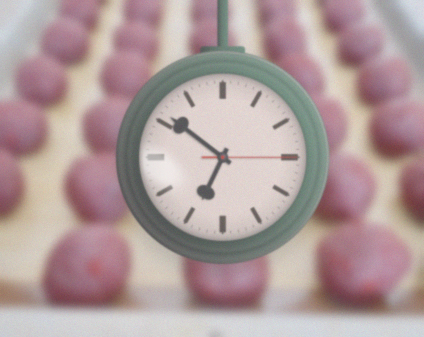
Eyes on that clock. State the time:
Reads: 6:51:15
